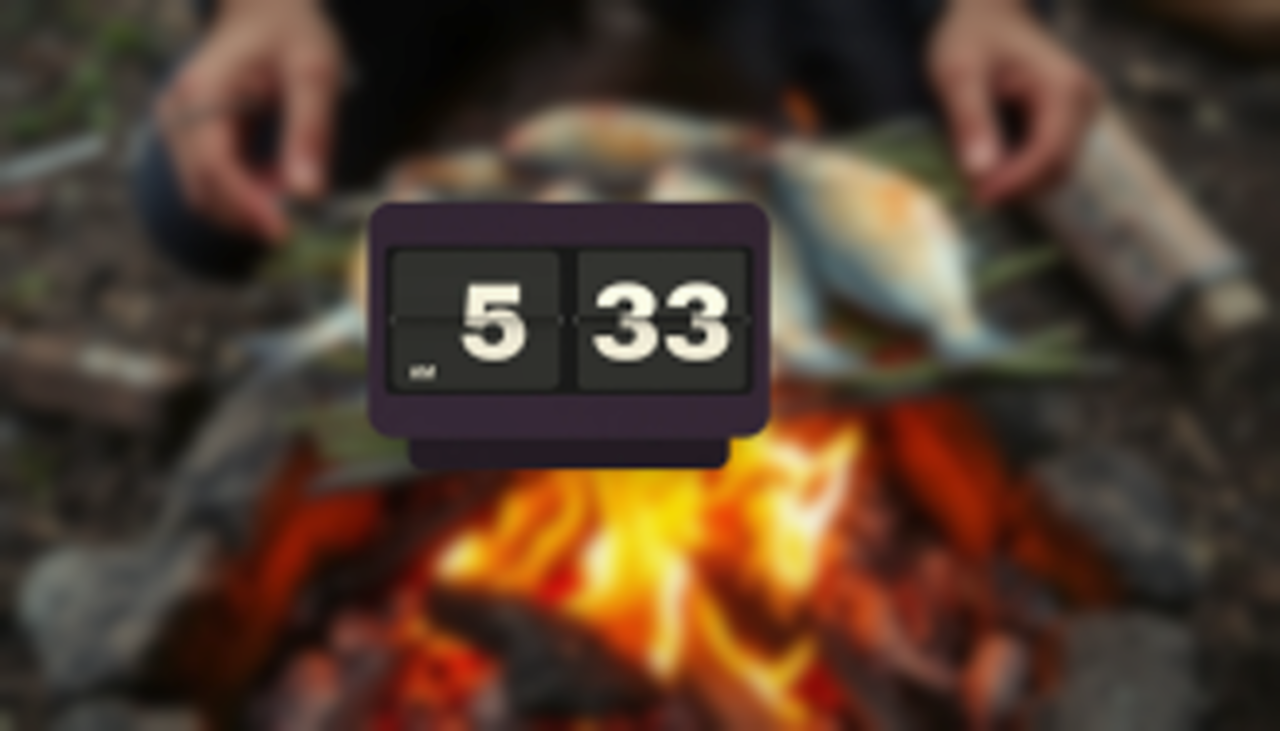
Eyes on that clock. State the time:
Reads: 5:33
